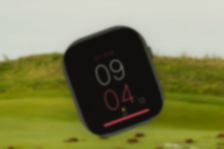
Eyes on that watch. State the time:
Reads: 9:04
